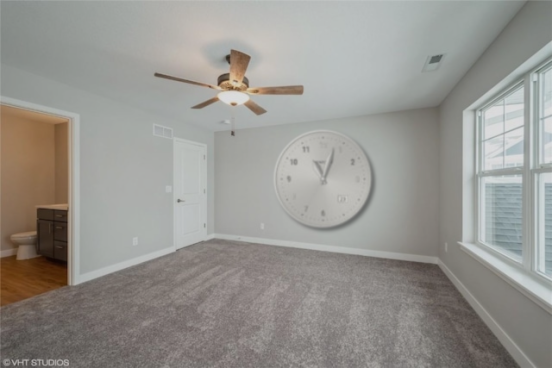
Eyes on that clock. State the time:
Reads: 11:03
